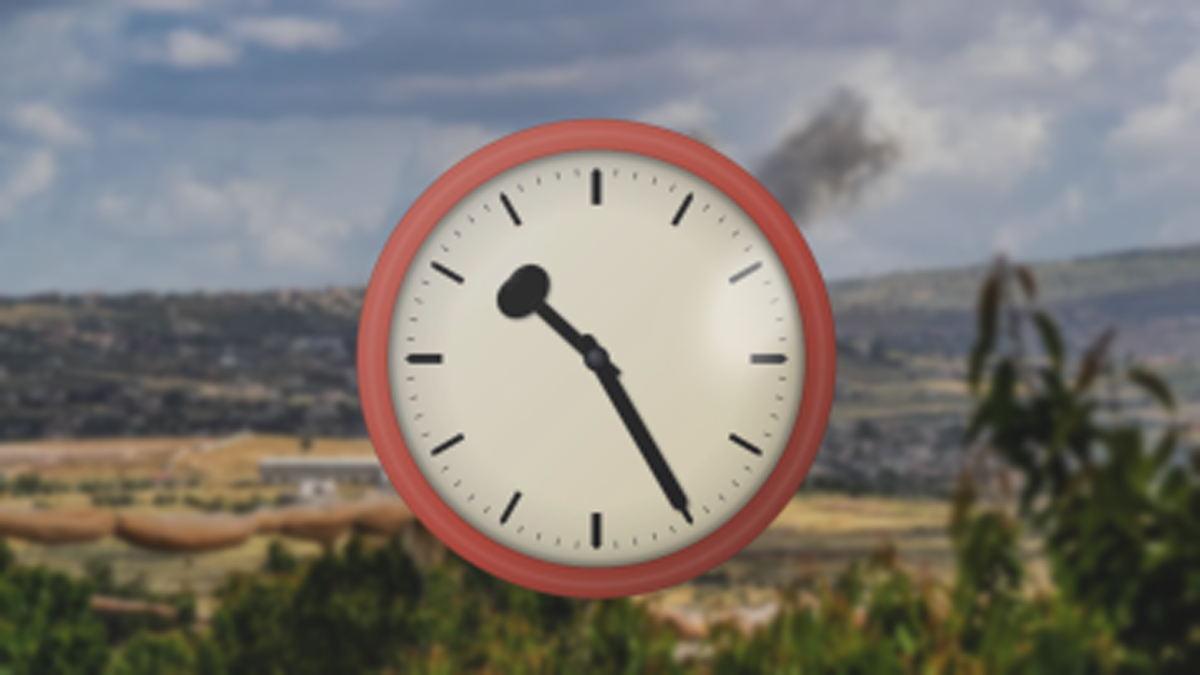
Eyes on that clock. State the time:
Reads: 10:25
